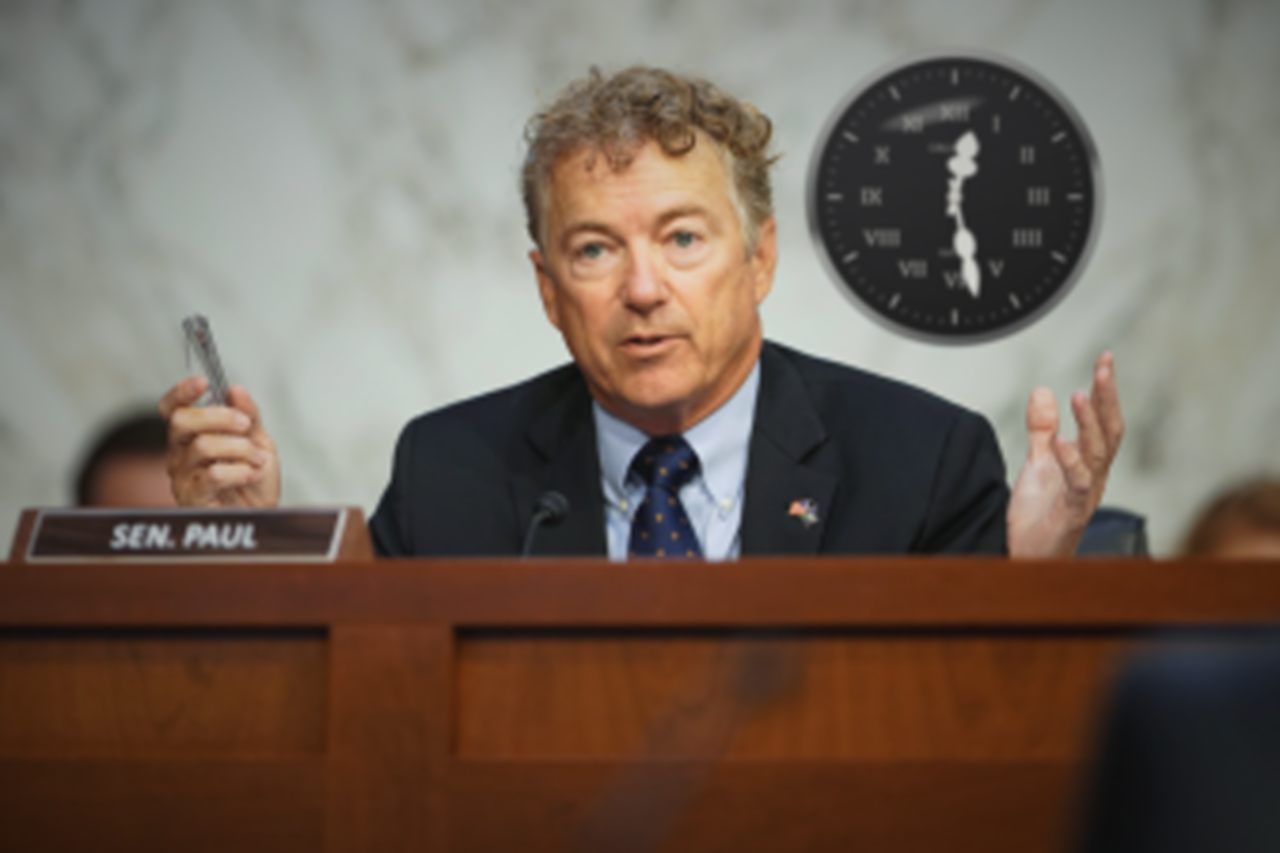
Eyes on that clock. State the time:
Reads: 12:28
